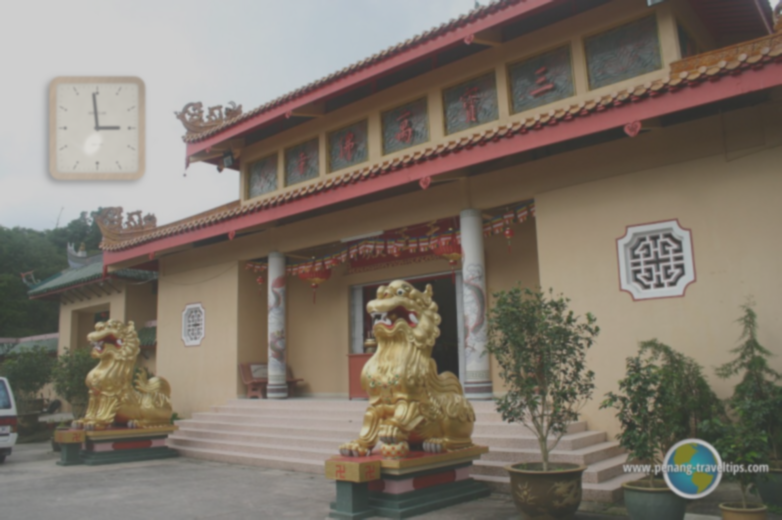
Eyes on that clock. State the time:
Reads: 2:59
